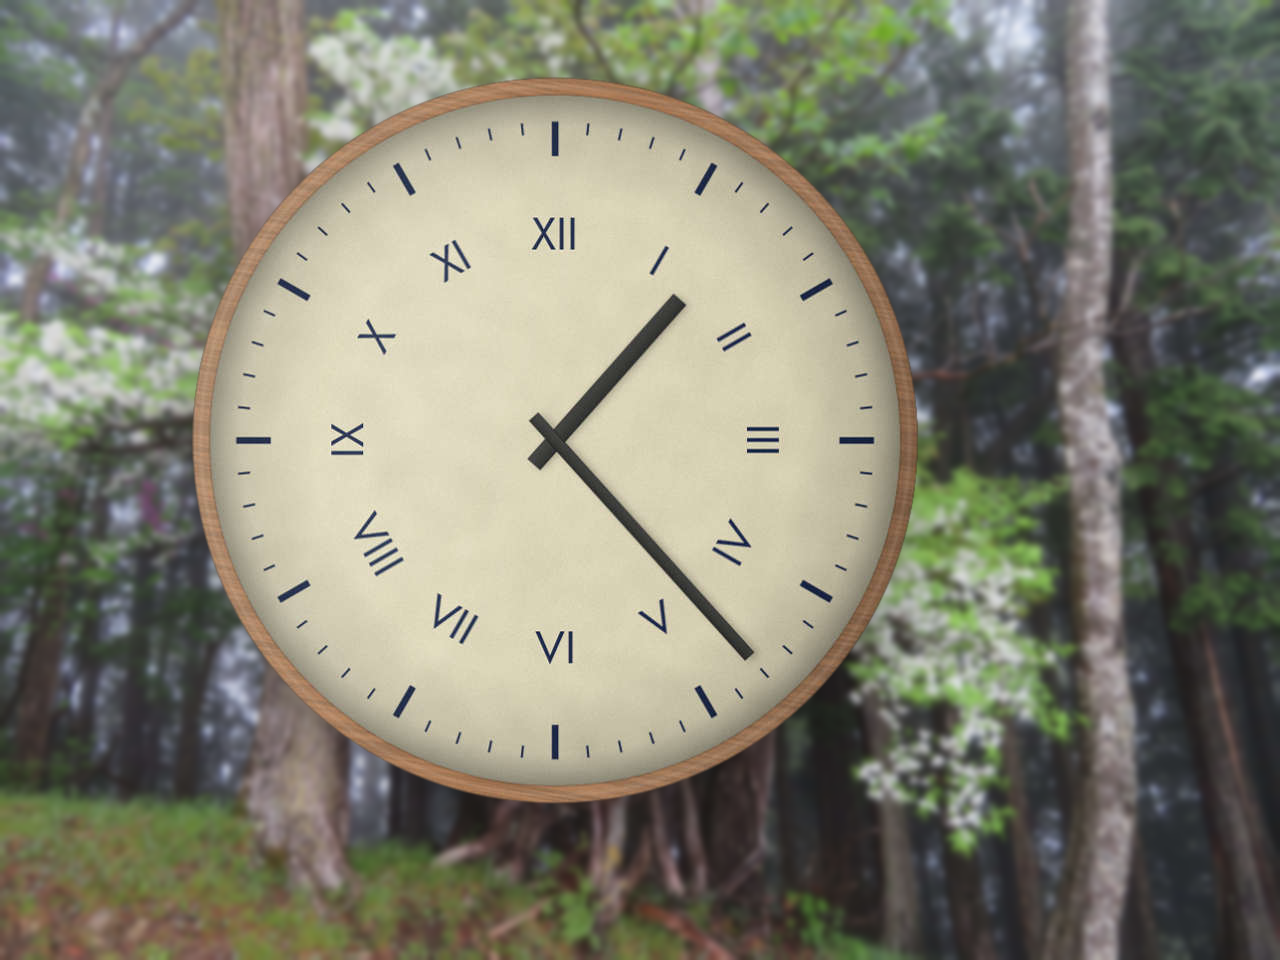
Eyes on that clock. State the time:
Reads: 1:23
